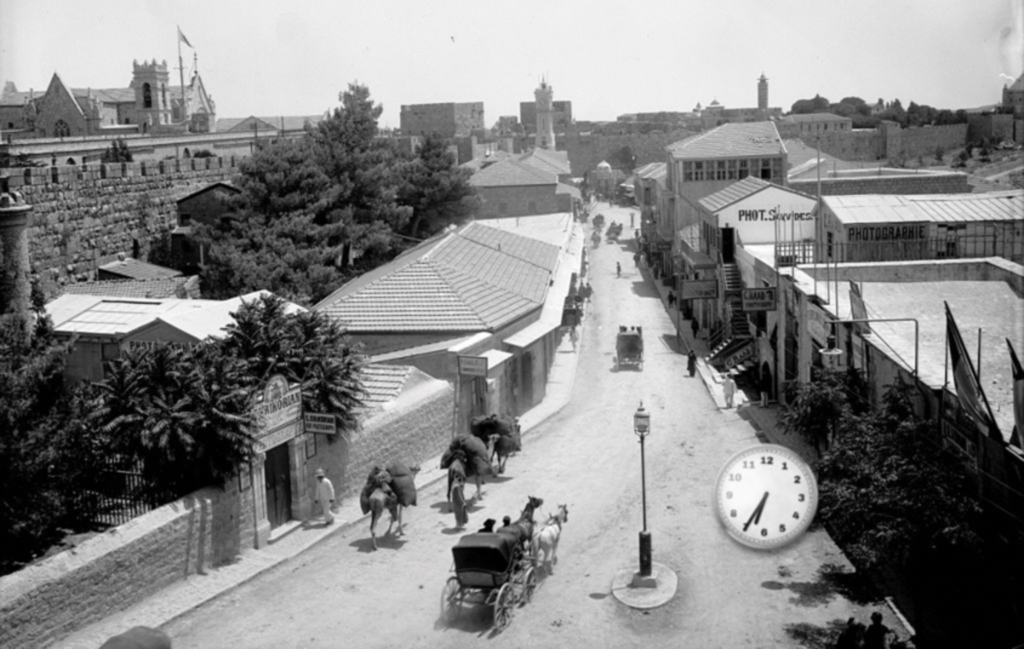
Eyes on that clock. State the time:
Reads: 6:35
